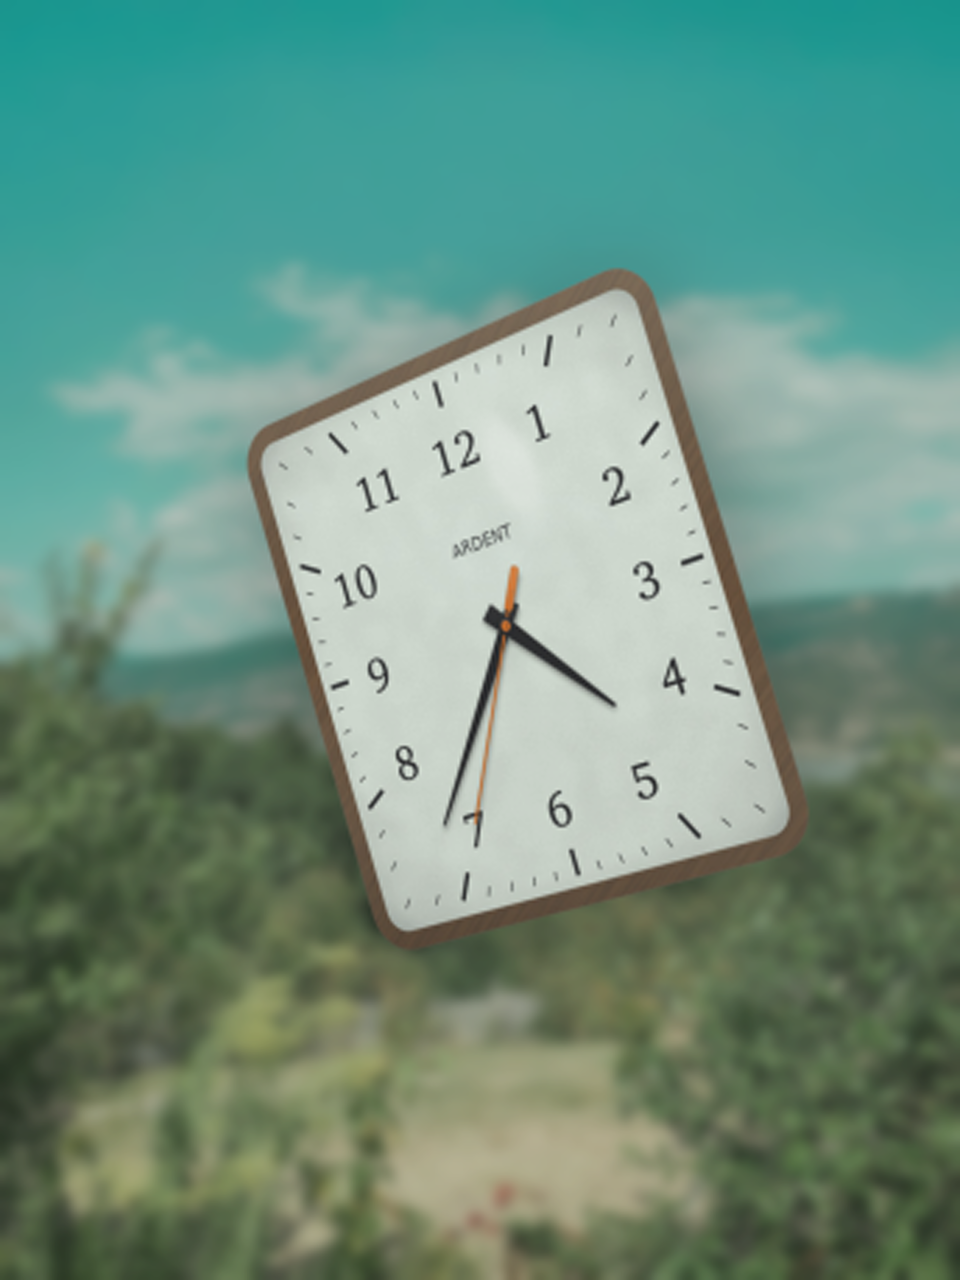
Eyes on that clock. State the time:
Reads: 4:36:35
